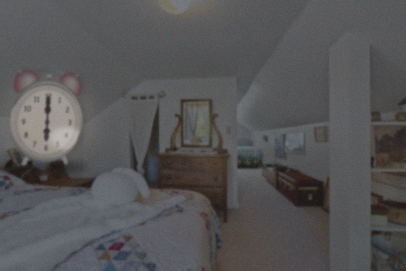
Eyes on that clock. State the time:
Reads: 6:00
